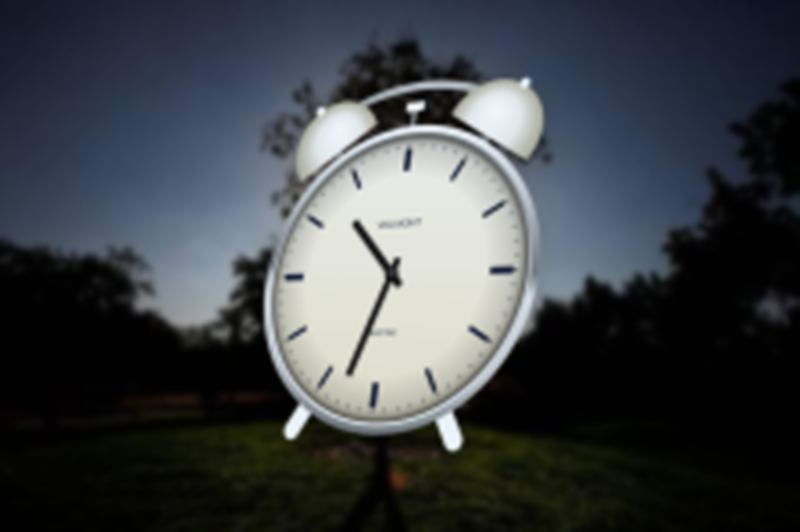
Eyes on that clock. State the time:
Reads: 10:33
